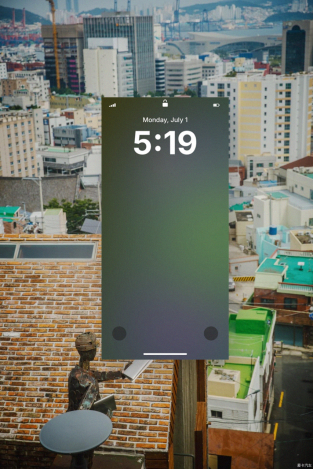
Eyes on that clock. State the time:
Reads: 5:19
